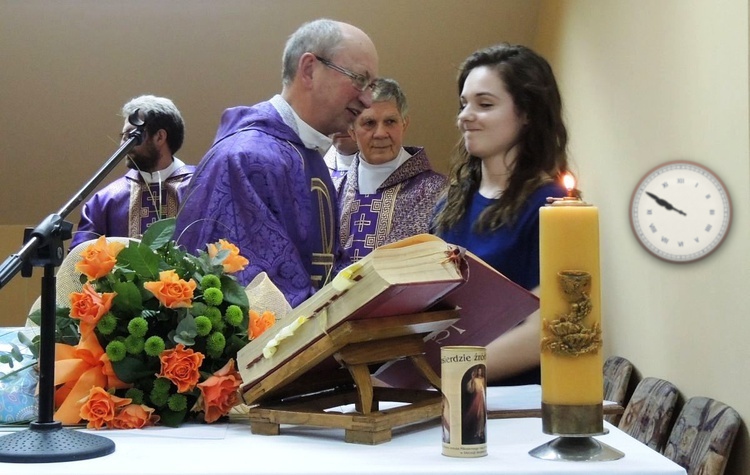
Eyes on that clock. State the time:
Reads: 9:50
